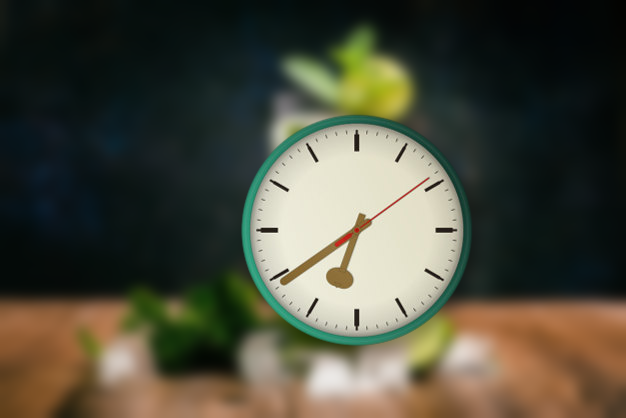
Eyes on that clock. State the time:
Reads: 6:39:09
